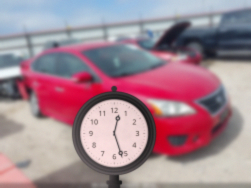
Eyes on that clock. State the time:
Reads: 12:27
